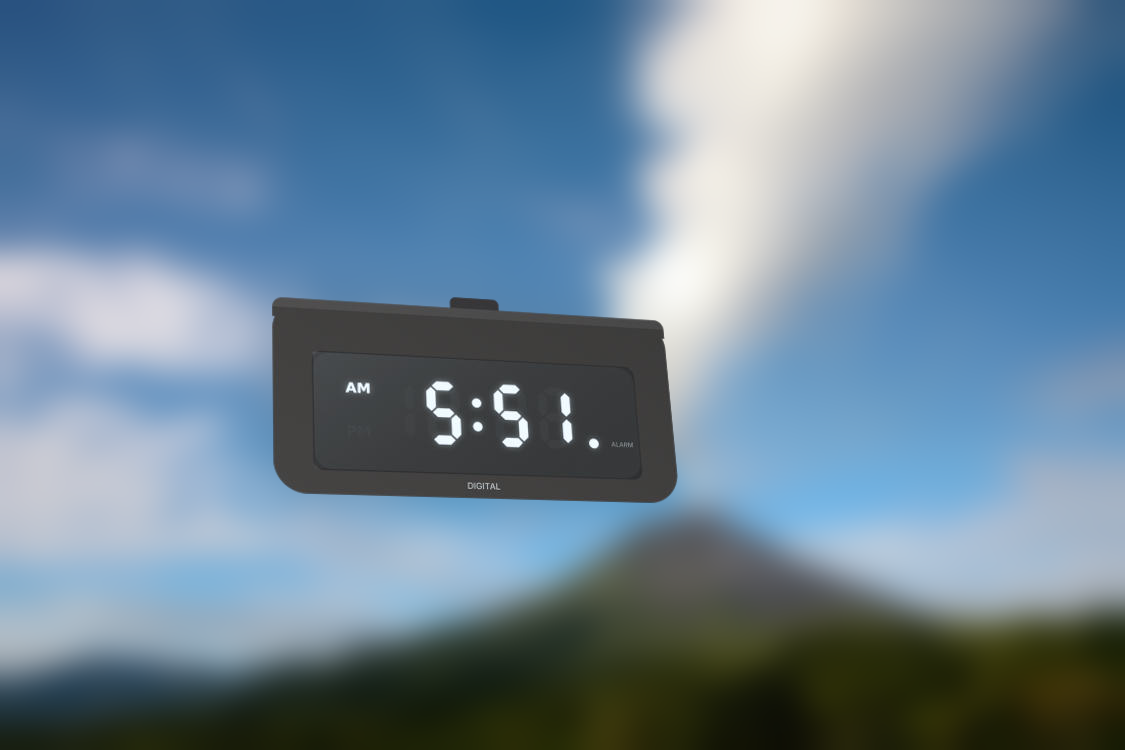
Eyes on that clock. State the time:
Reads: 5:51
